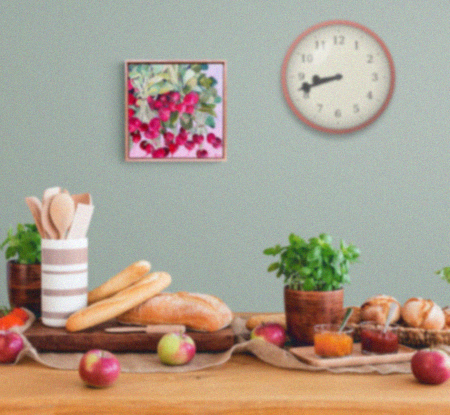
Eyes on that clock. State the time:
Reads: 8:42
